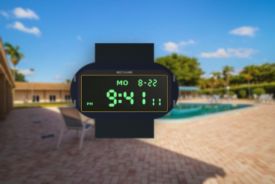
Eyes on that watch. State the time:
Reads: 9:41:11
